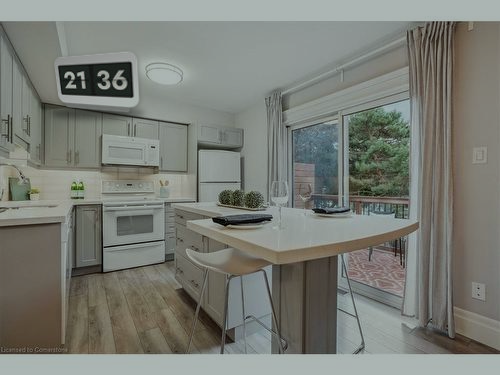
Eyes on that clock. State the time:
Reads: 21:36
